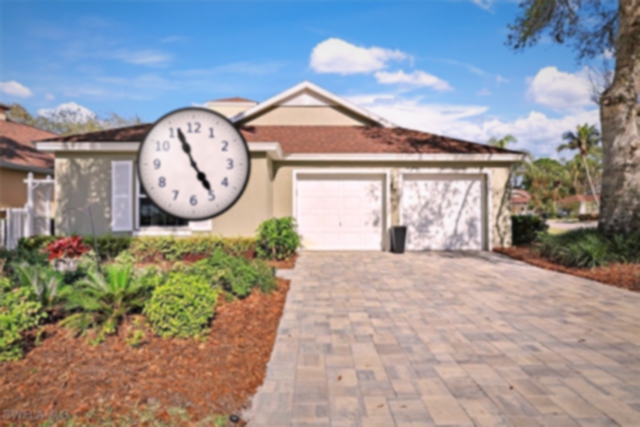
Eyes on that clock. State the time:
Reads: 4:56
